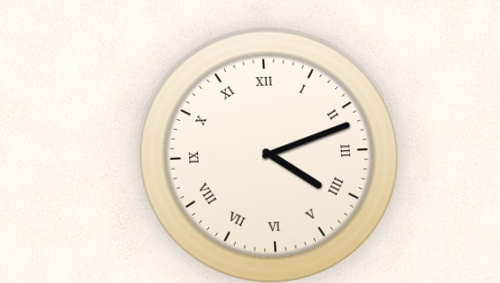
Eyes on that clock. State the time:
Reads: 4:12
